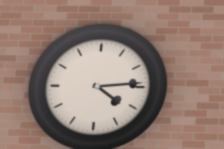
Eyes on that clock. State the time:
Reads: 4:14
